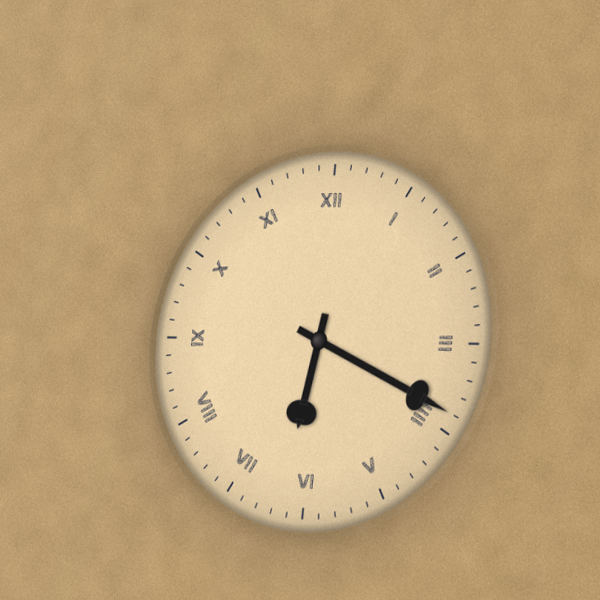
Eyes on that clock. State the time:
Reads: 6:19
